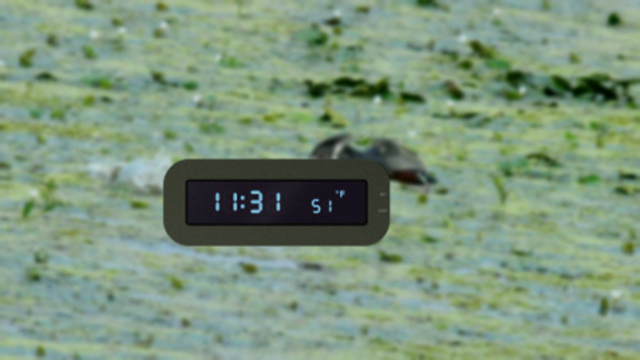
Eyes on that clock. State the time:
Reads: 11:31
